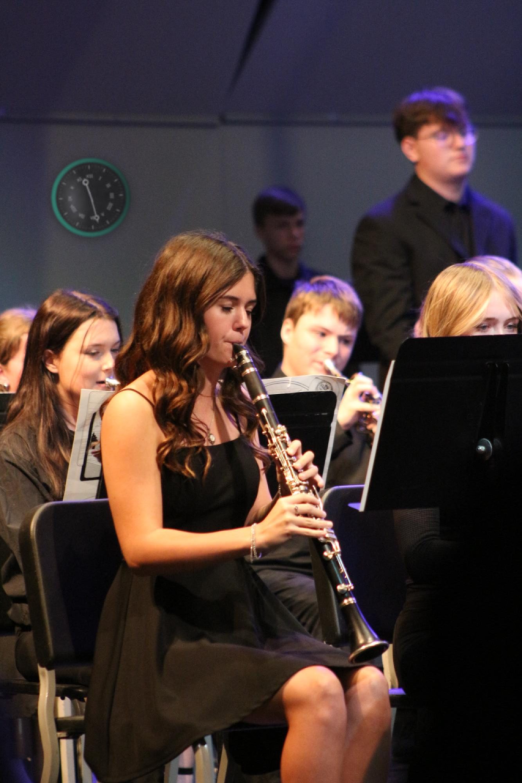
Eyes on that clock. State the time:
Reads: 11:28
